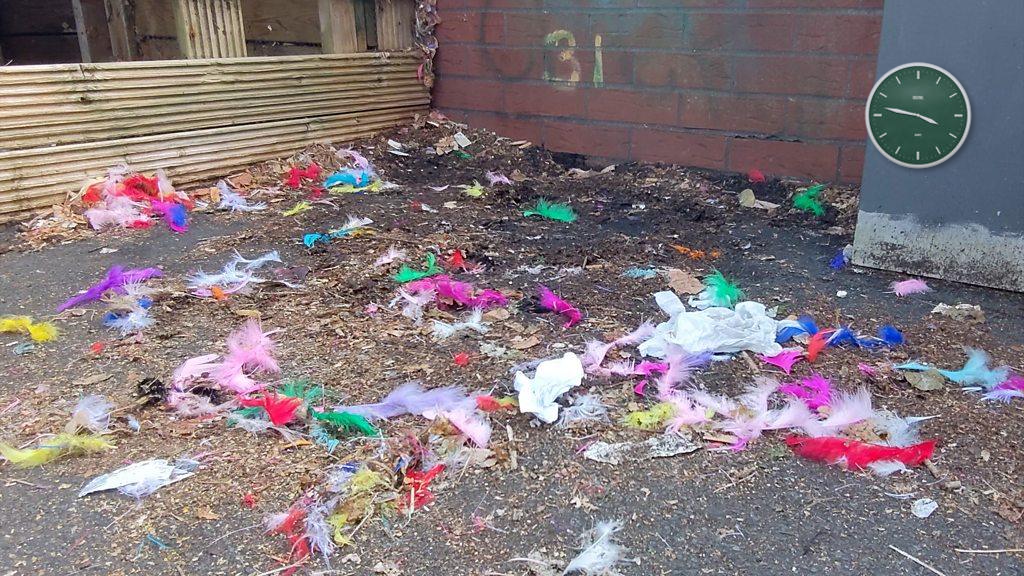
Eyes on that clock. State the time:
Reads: 3:47
